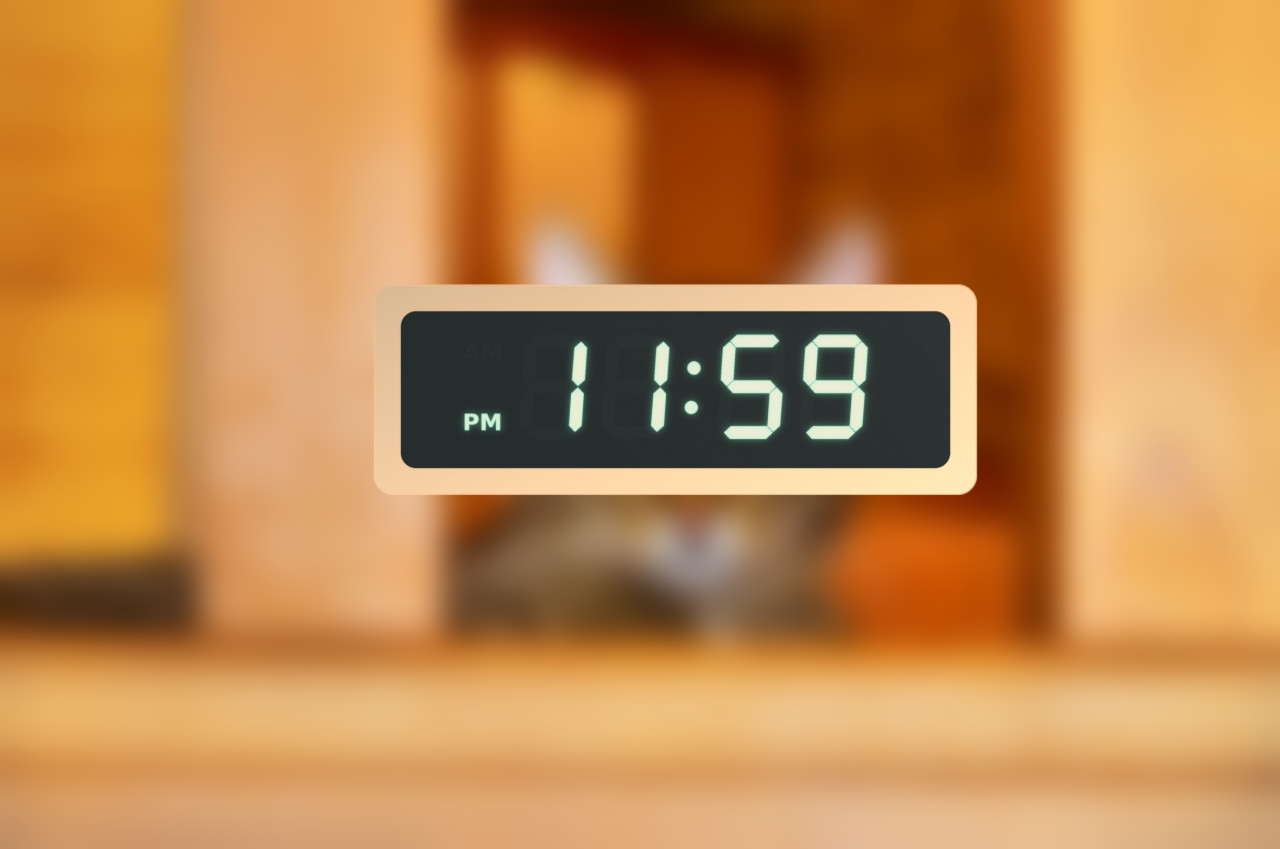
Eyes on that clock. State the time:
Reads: 11:59
